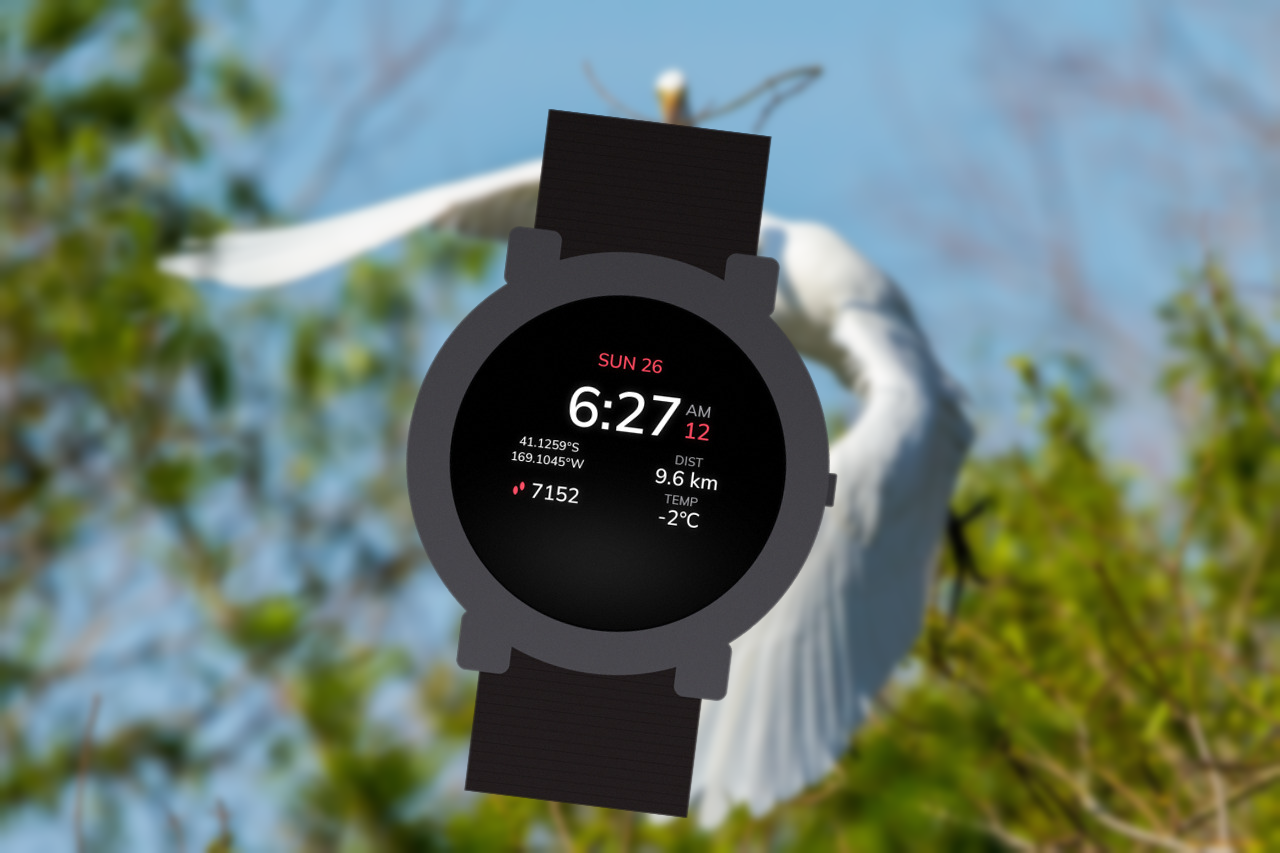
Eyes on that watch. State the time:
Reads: 6:27:12
